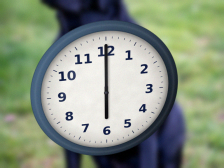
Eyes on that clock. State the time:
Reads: 6:00
